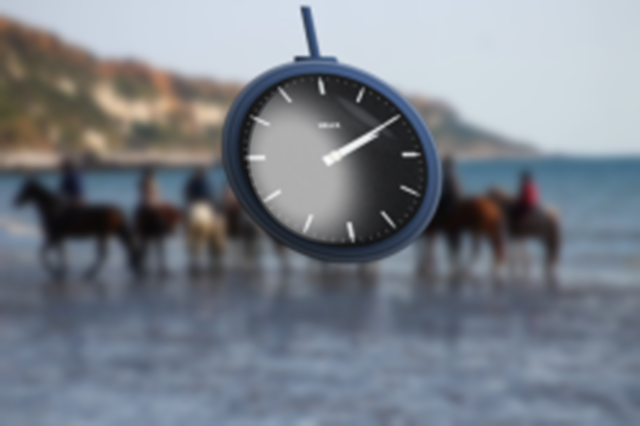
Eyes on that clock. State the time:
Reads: 2:10
